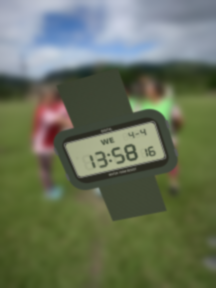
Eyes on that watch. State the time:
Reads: 13:58:16
